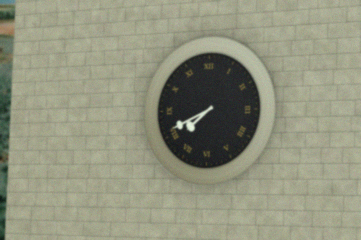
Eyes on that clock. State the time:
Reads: 7:41
